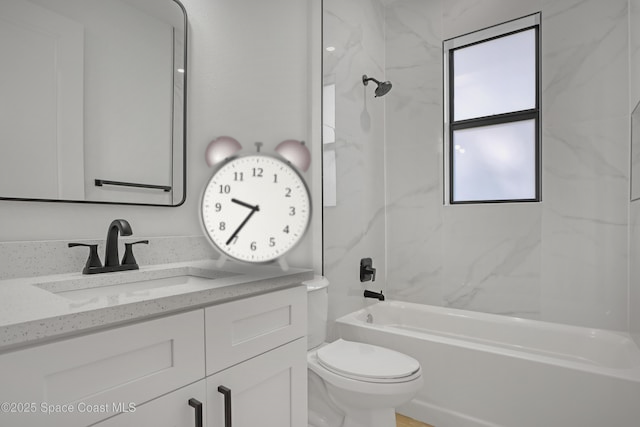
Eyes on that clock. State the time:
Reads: 9:36
